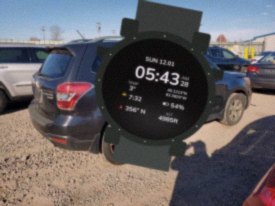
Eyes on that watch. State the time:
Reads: 5:43
